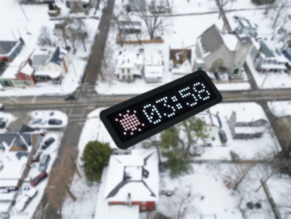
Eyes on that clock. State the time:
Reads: 3:58
